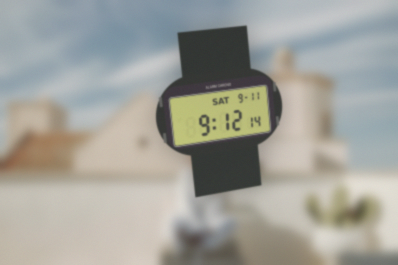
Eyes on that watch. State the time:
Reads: 9:12:14
